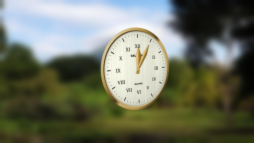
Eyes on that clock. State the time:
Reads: 12:05
